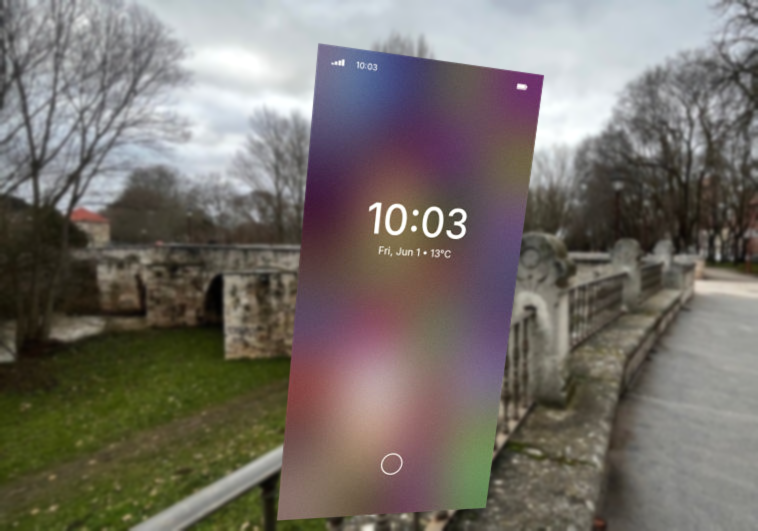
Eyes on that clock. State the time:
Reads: 10:03
